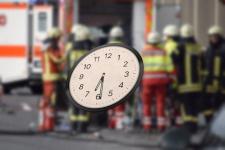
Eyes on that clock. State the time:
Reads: 6:29
